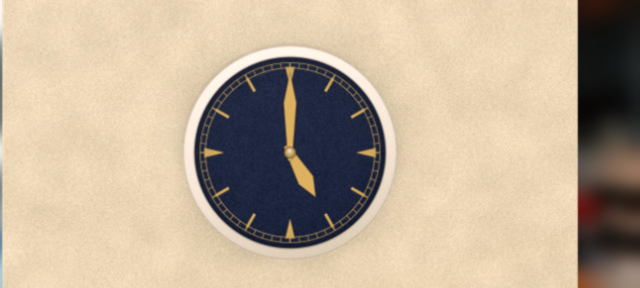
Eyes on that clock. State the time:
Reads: 5:00
